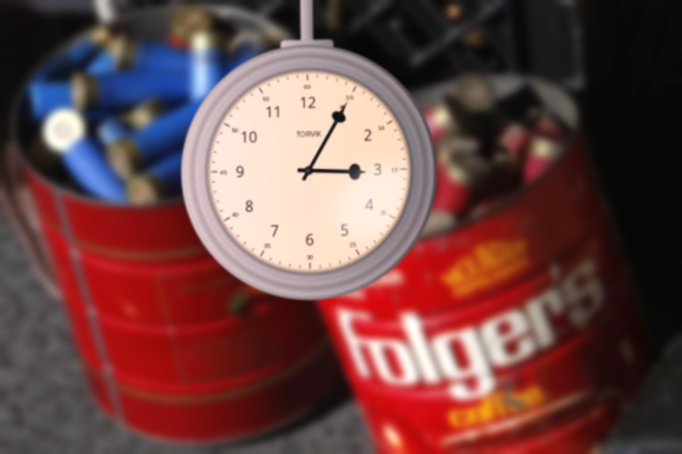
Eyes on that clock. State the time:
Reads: 3:05
